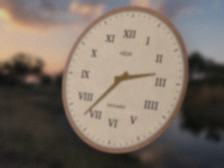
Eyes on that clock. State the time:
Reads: 2:37
